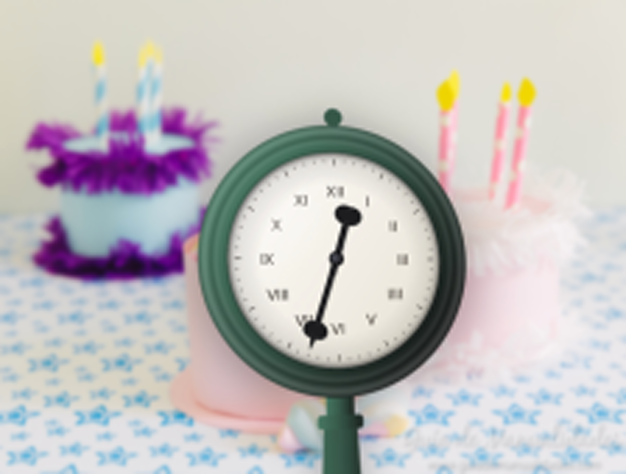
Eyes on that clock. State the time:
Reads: 12:33
